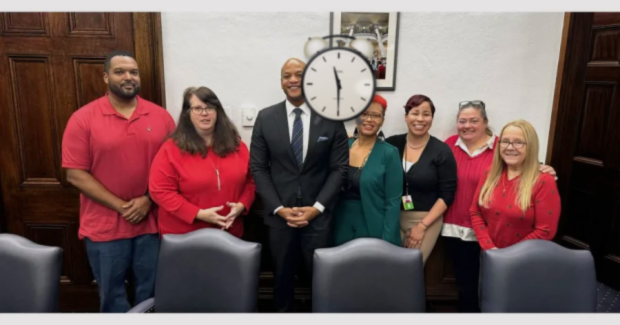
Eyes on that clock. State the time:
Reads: 11:30
